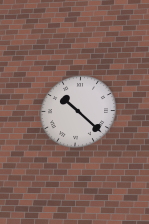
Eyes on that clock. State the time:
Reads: 10:22
